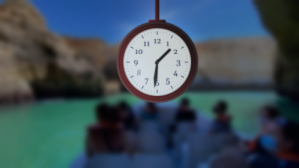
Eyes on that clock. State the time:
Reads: 1:31
